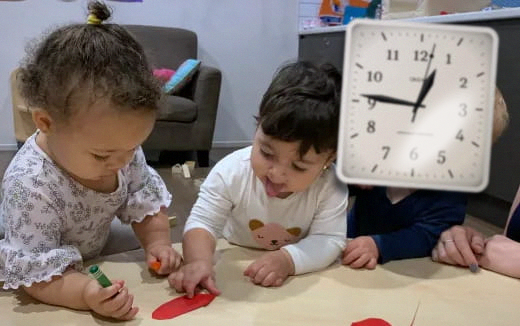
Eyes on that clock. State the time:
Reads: 12:46:02
